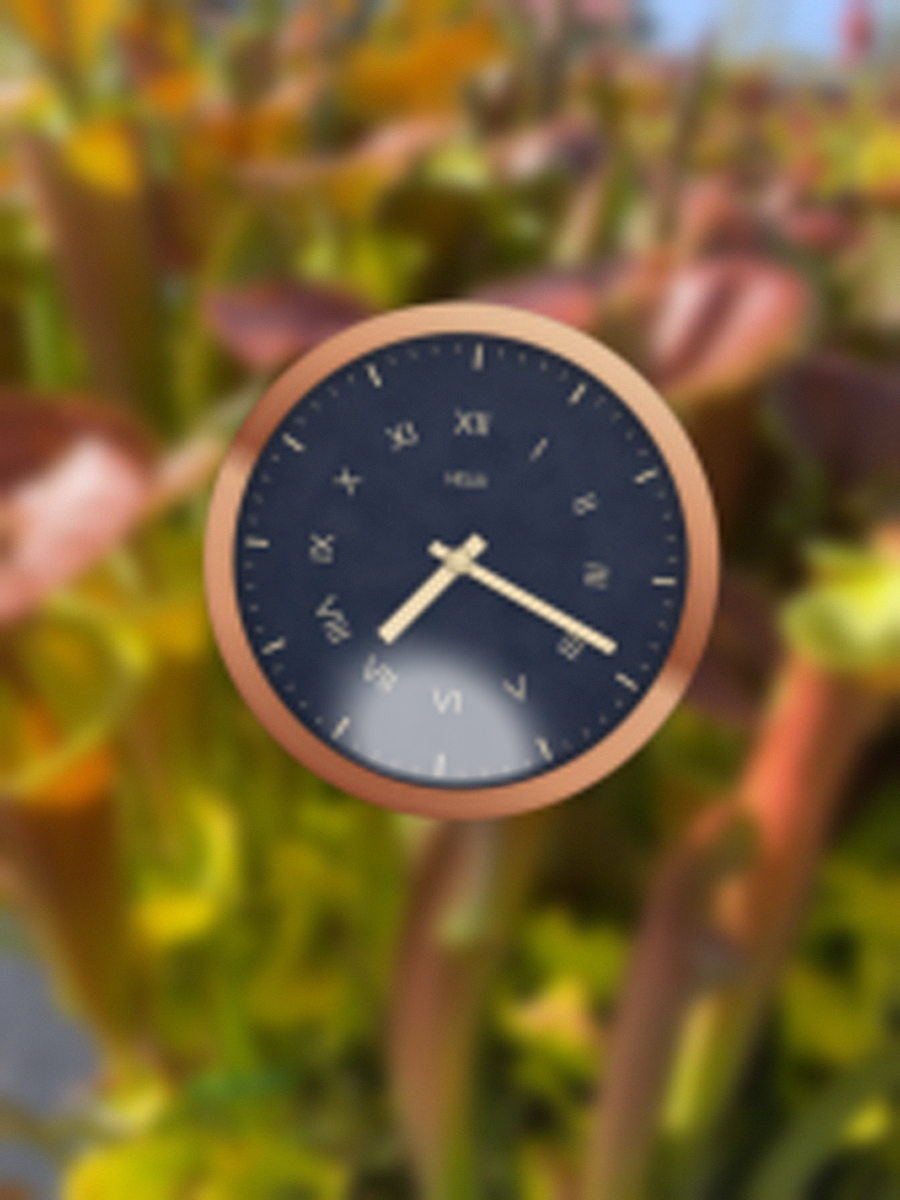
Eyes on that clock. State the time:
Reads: 7:19
